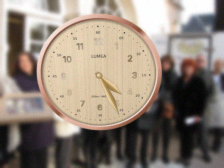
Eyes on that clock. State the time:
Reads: 4:26
